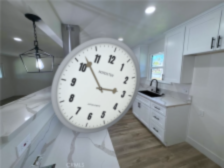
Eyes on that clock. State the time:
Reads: 2:52
